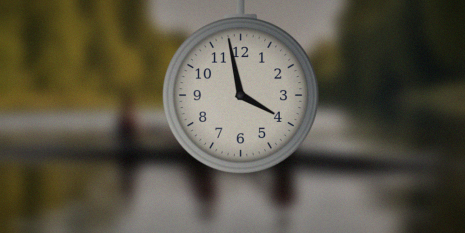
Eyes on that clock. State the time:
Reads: 3:58
